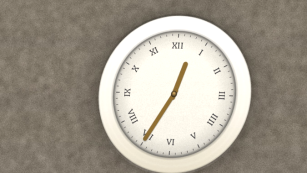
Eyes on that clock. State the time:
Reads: 12:35
